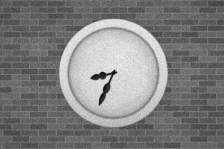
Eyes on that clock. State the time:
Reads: 8:34
